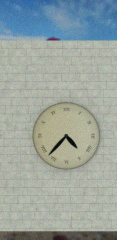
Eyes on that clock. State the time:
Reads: 4:37
